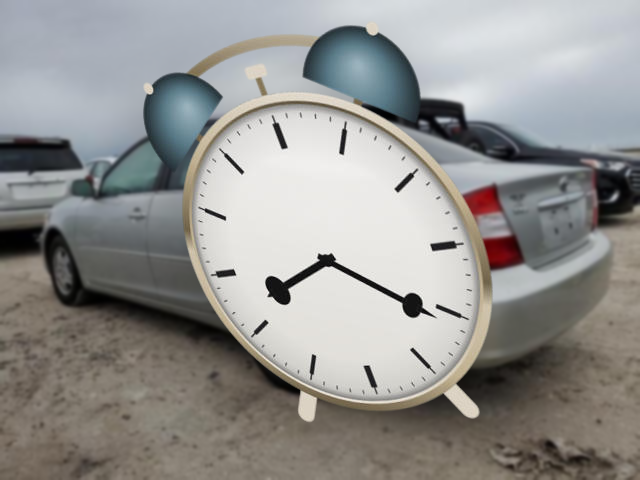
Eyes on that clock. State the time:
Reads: 8:21
